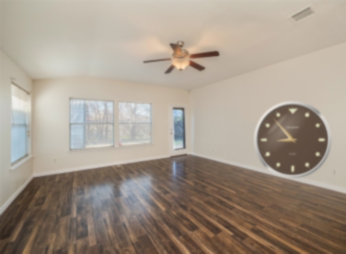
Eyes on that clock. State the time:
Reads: 8:53
